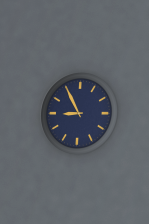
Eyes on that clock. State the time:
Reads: 8:55
